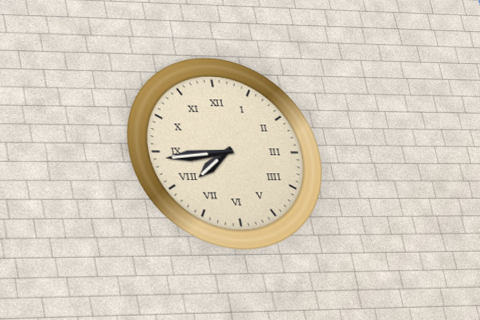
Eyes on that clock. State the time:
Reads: 7:44
